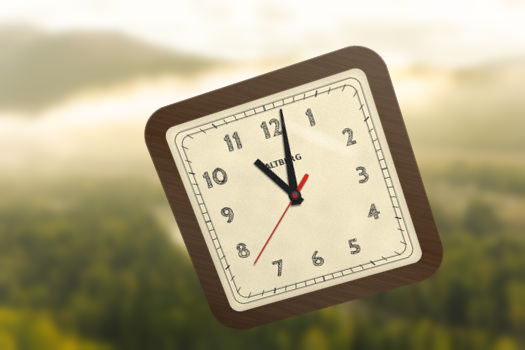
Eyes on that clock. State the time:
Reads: 11:01:38
